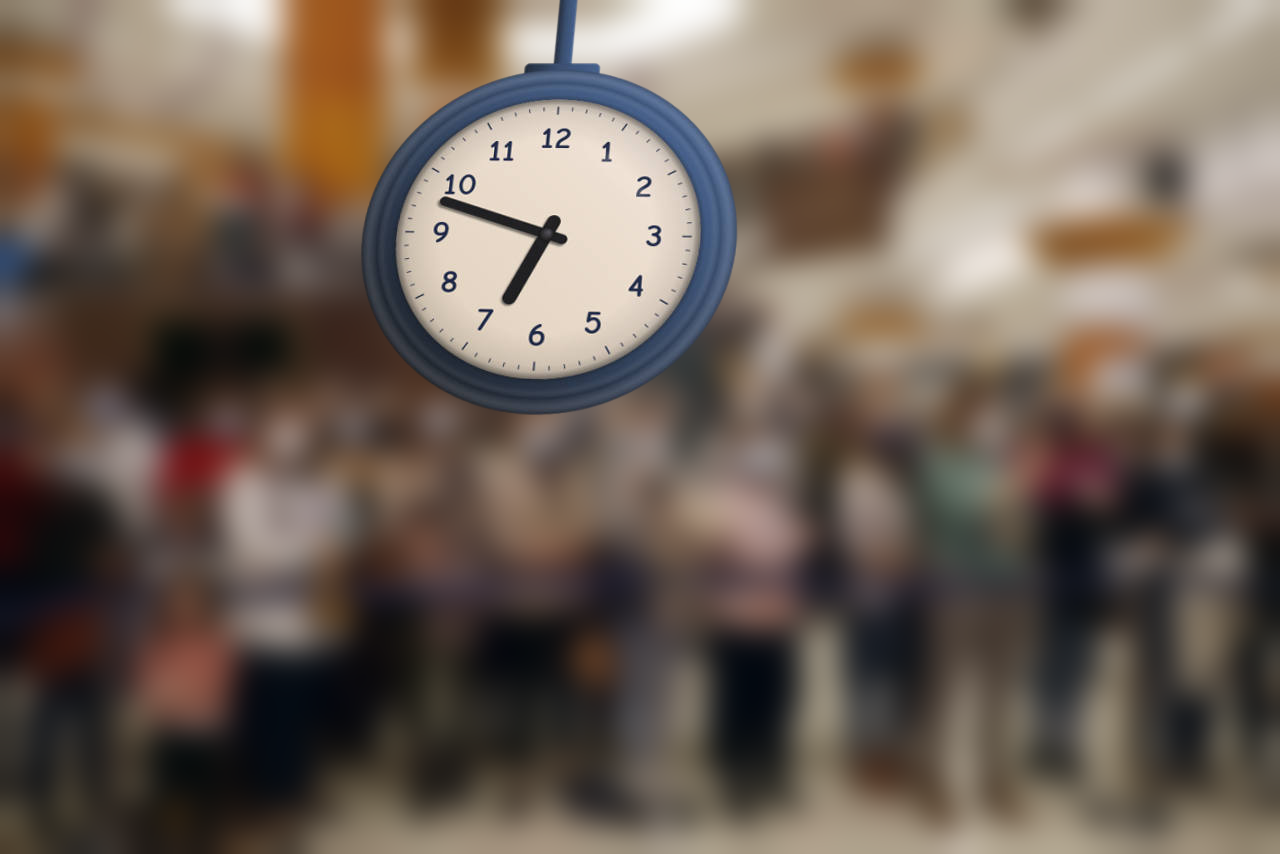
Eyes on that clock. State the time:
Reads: 6:48
